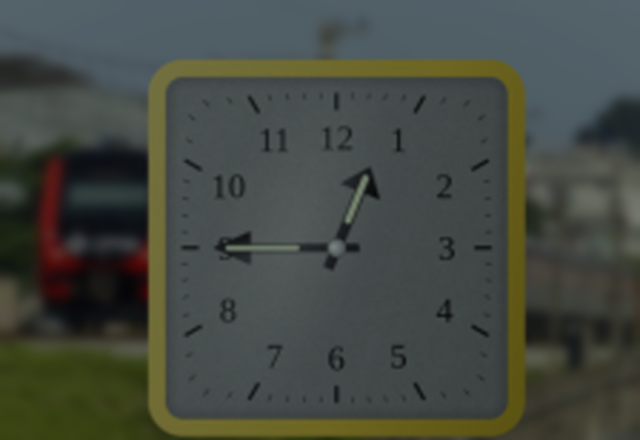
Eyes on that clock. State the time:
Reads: 12:45
